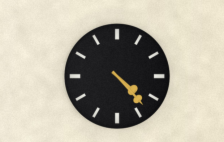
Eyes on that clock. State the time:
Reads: 4:23
